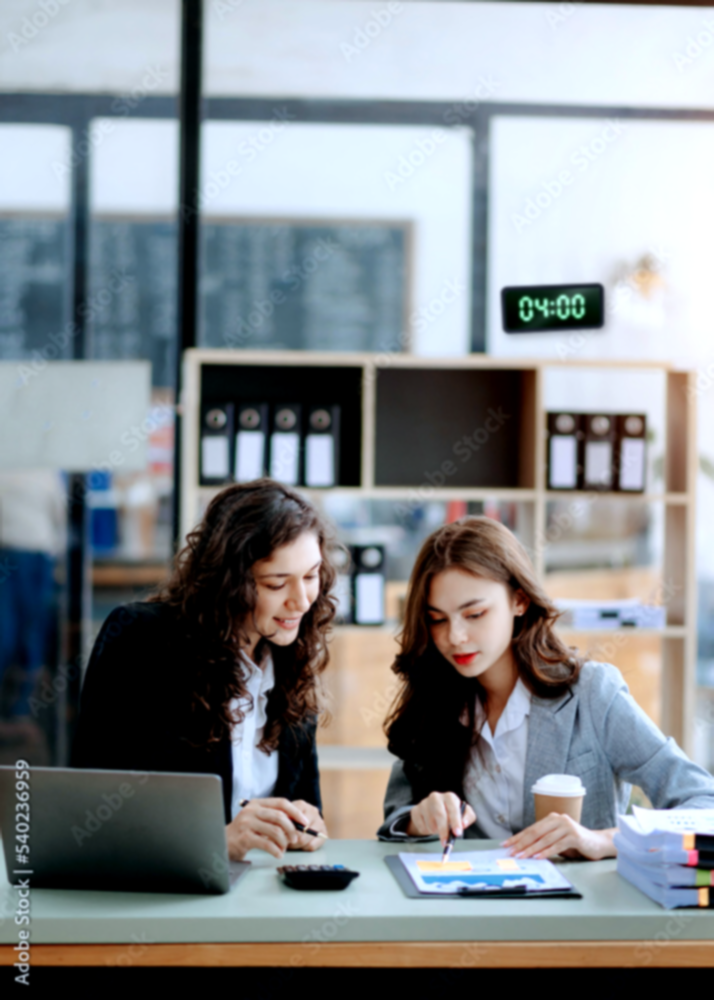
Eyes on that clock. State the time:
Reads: 4:00
